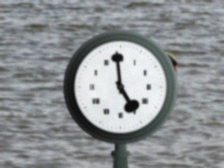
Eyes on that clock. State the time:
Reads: 4:59
